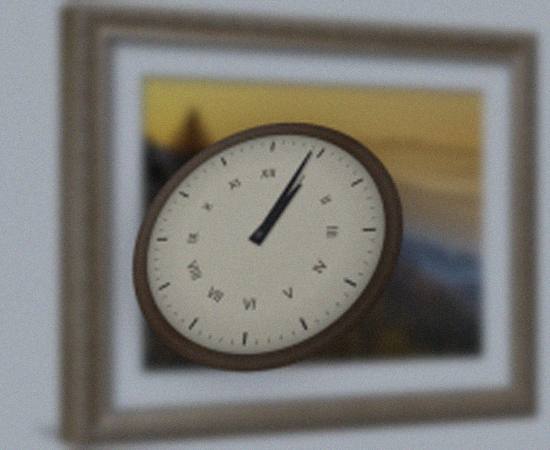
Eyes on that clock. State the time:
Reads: 1:04
